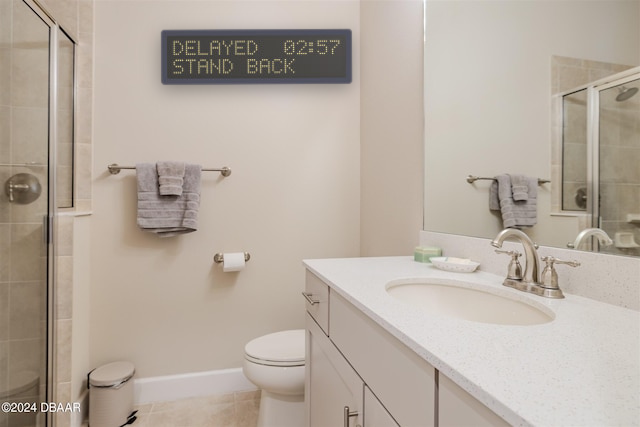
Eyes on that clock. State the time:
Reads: 2:57
